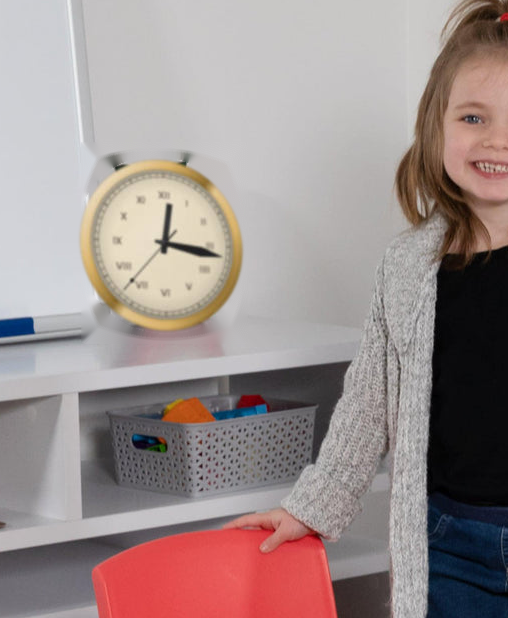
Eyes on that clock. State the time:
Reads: 12:16:37
